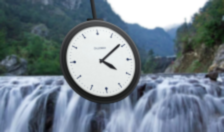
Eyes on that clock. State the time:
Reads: 4:09
